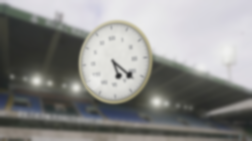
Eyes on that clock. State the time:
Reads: 5:22
